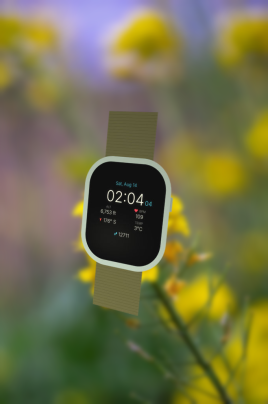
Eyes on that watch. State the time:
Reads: 2:04
